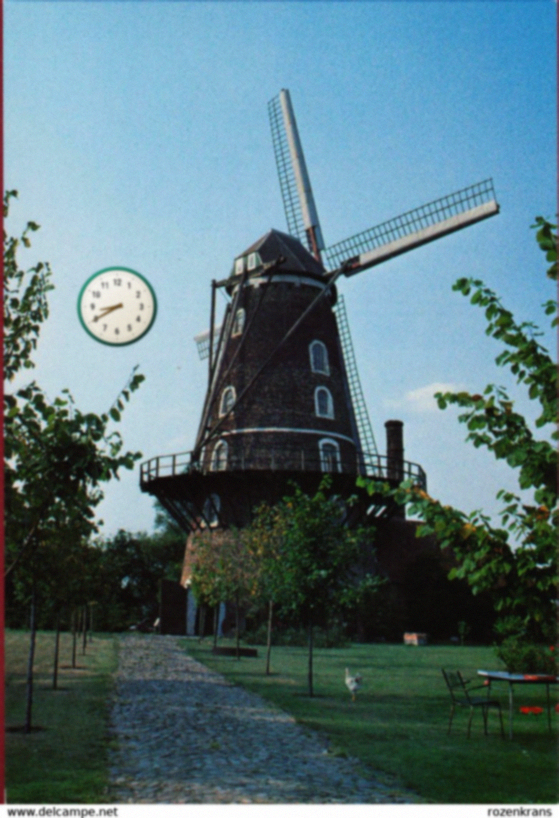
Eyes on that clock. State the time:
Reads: 8:40
